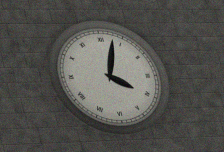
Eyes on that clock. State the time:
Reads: 4:03
